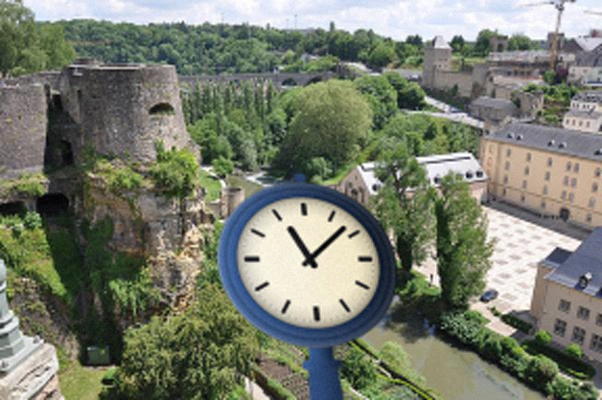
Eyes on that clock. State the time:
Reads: 11:08
